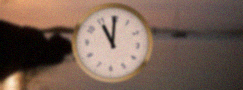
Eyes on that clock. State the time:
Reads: 11:00
